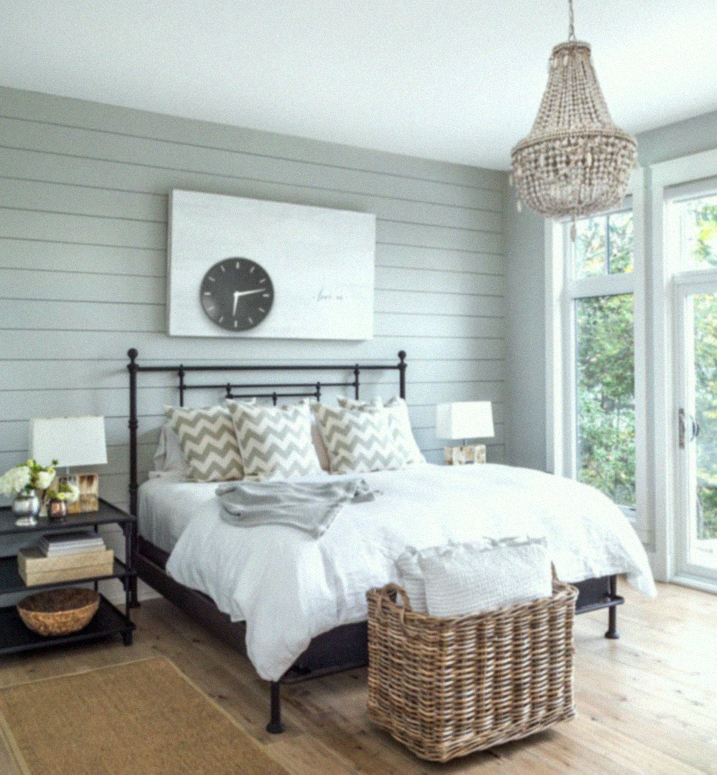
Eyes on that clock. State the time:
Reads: 6:13
